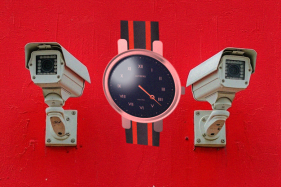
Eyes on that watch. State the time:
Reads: 4:22
